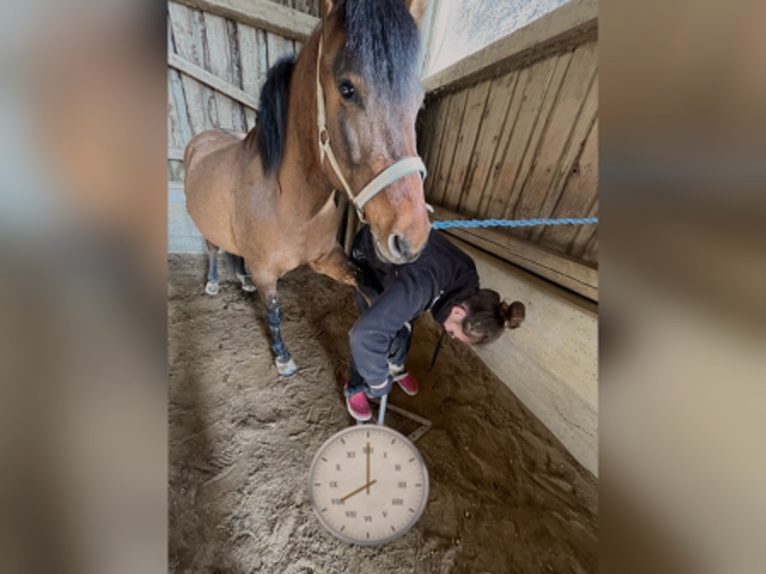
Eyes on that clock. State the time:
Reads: 8:00
